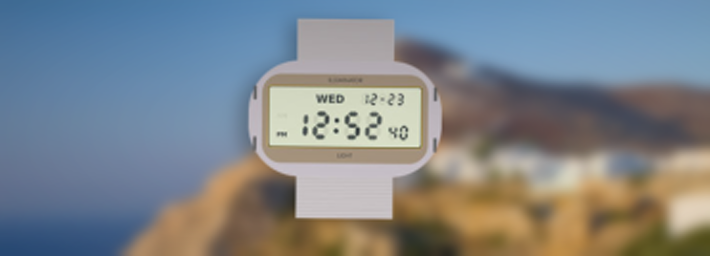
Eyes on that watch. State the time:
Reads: 12:52:40
